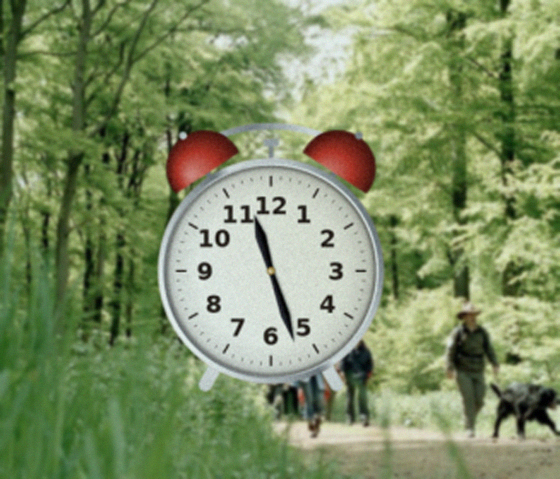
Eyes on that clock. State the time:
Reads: 11:27
